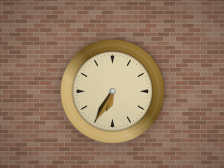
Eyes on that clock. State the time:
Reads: 6:35
